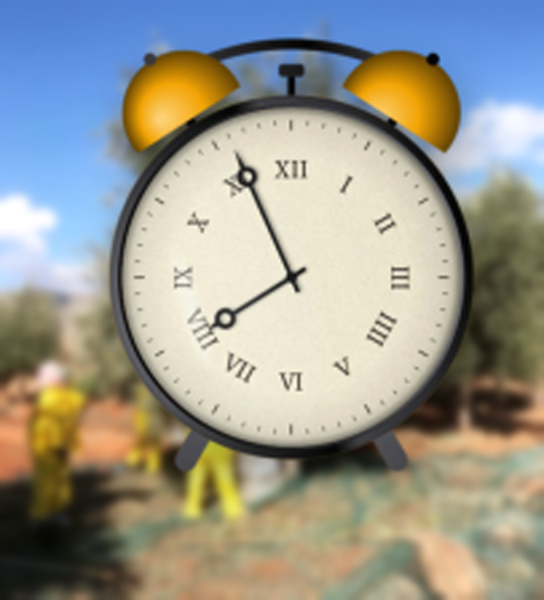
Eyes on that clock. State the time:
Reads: 7:56
